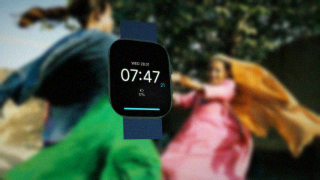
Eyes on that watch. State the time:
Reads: 7:47
